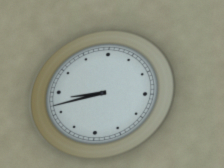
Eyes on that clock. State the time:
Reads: 8:42
